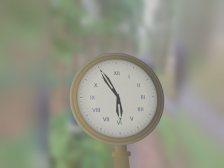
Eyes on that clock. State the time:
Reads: 5:55
